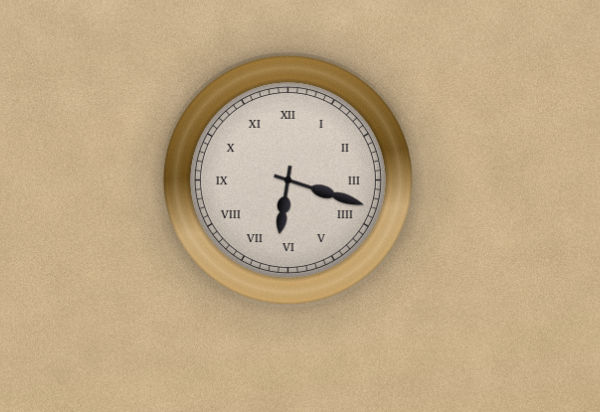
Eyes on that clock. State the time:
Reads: 6:18
